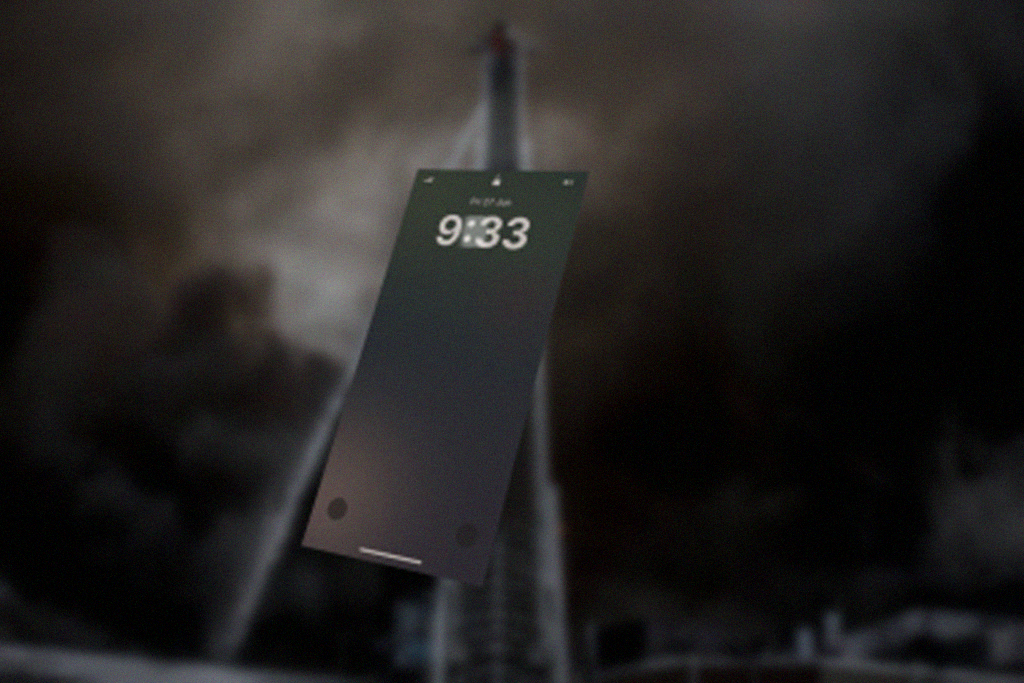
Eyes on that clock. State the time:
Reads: 9:33
